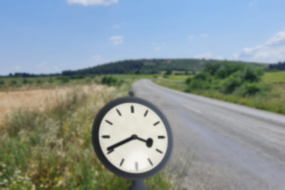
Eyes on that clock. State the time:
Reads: 3:41
